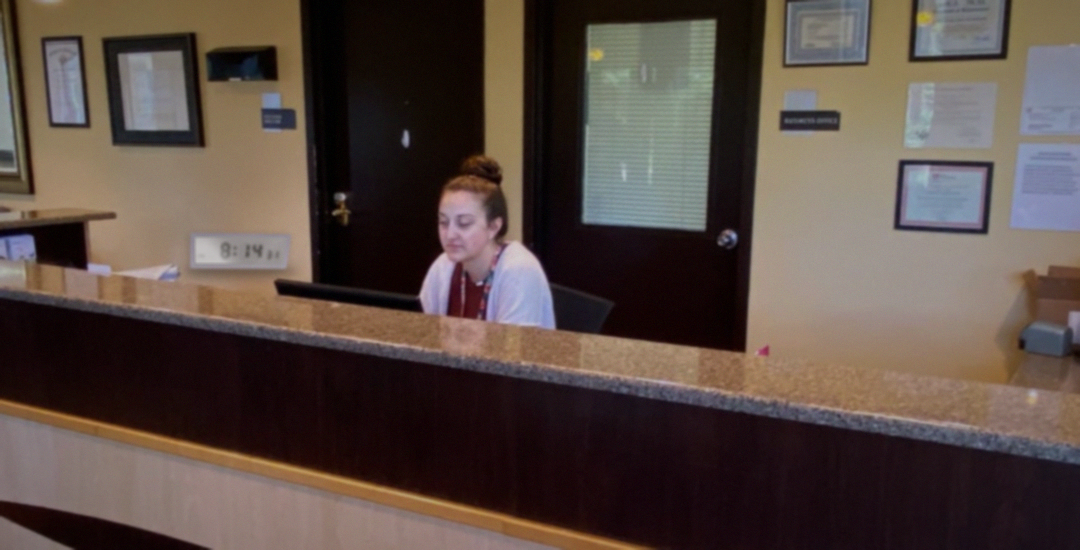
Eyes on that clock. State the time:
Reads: 8:14
